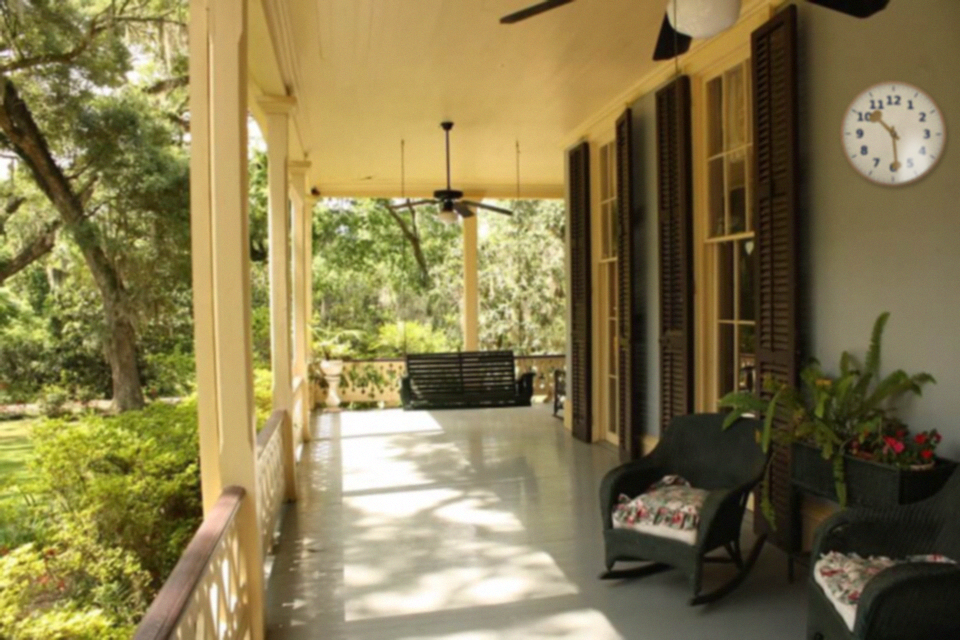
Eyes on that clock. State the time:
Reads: 10:29
